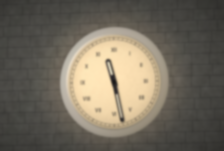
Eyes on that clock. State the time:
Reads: 11:28
